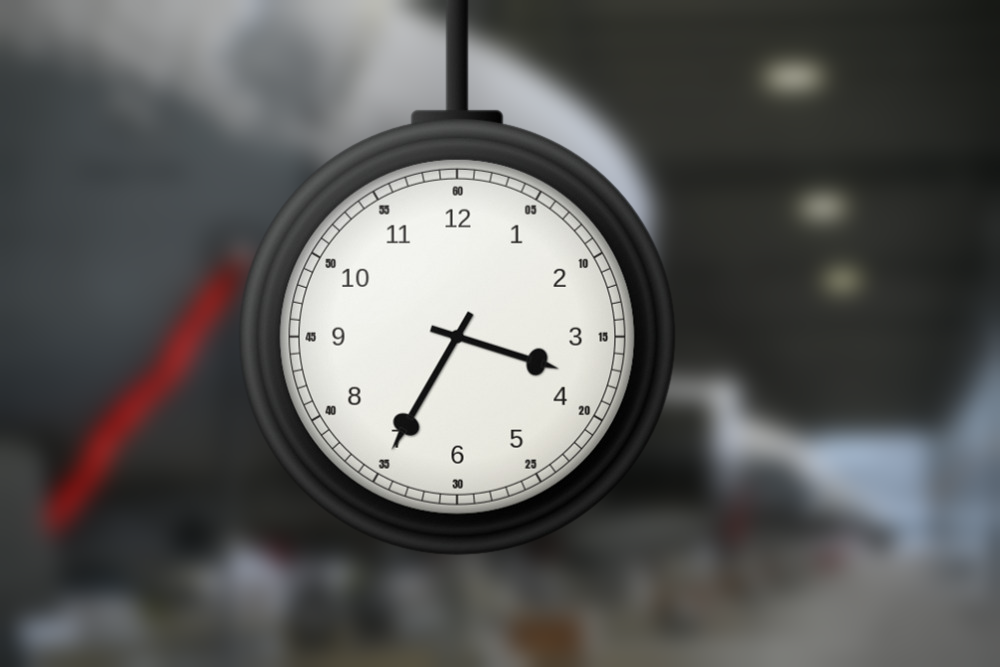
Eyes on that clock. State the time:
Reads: 3:35
